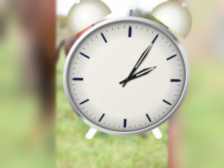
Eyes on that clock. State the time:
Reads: 2:05
